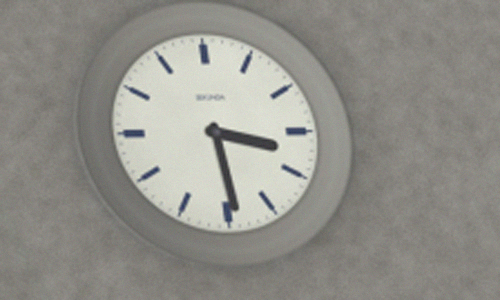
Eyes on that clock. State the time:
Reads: 3:29
